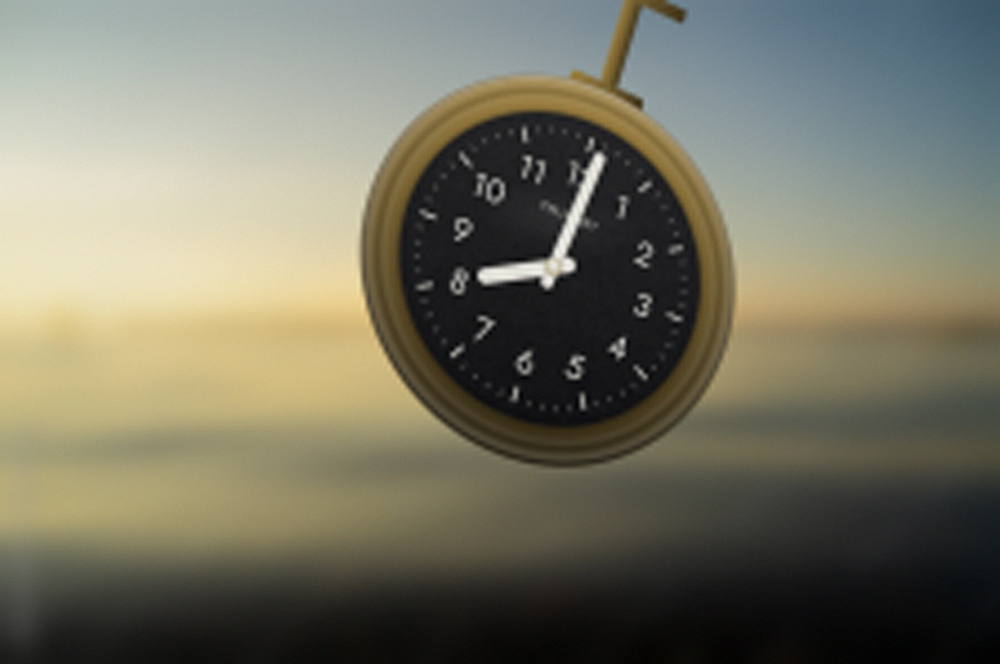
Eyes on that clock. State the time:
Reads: 8:01
